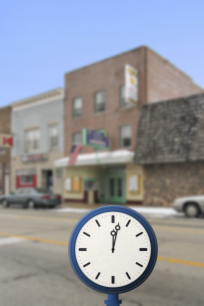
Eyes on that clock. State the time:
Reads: 12:02
